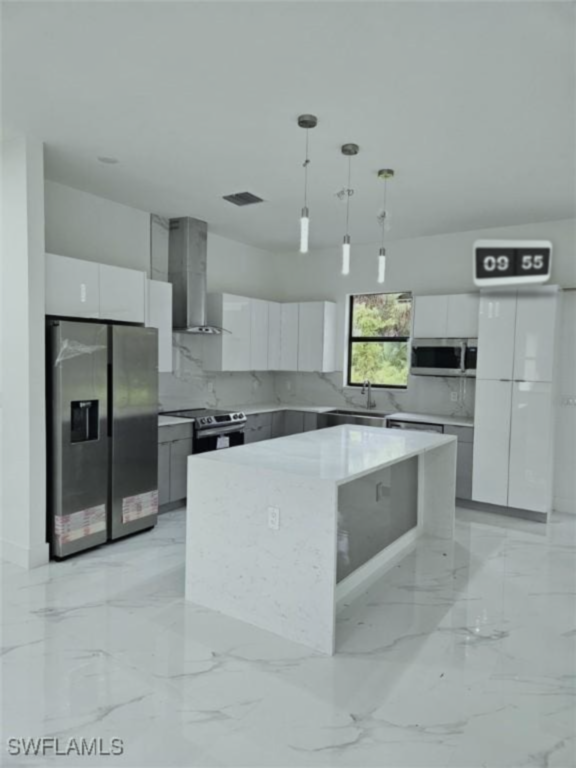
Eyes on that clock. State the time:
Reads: 9:55
